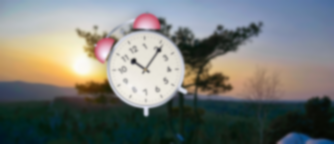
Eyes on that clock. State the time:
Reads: 11:11
